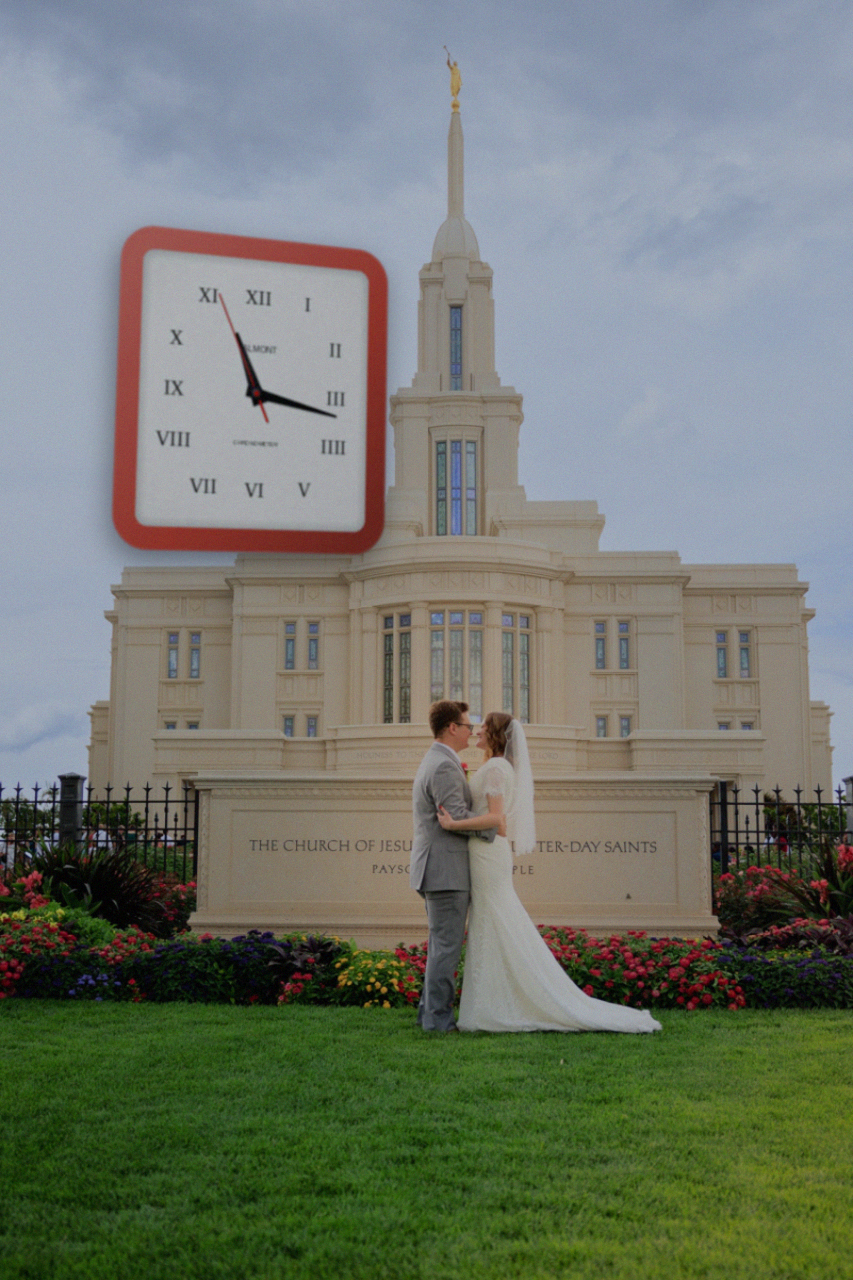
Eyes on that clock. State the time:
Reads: 11:16:56
